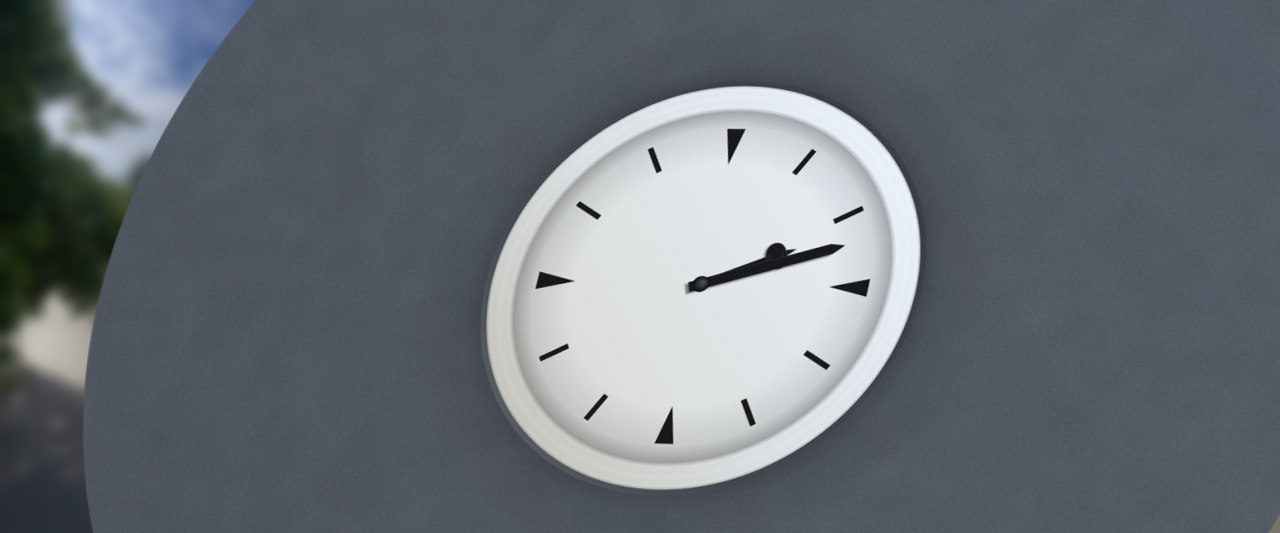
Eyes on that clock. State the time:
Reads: 2:12
